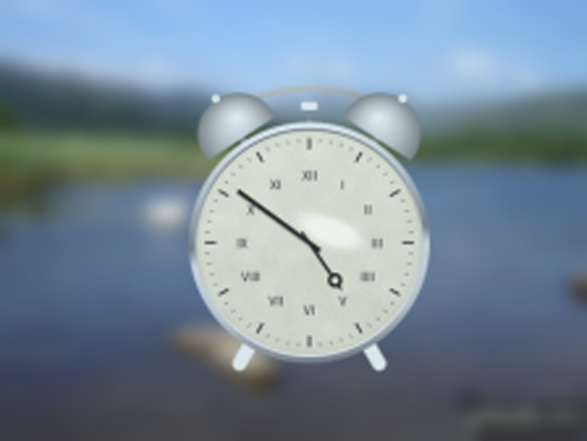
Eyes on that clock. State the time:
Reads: 4:51
